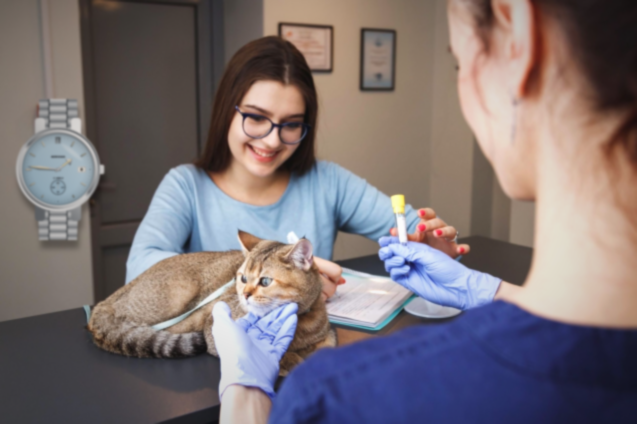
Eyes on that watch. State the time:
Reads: 1:46
